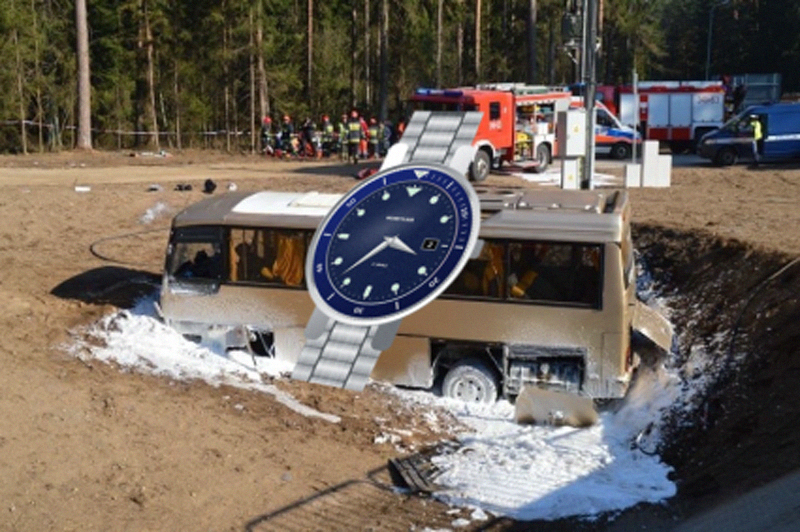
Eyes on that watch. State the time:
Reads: 3:37
